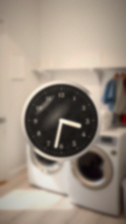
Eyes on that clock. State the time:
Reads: 3:32
